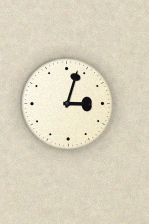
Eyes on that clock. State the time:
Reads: 3:03
